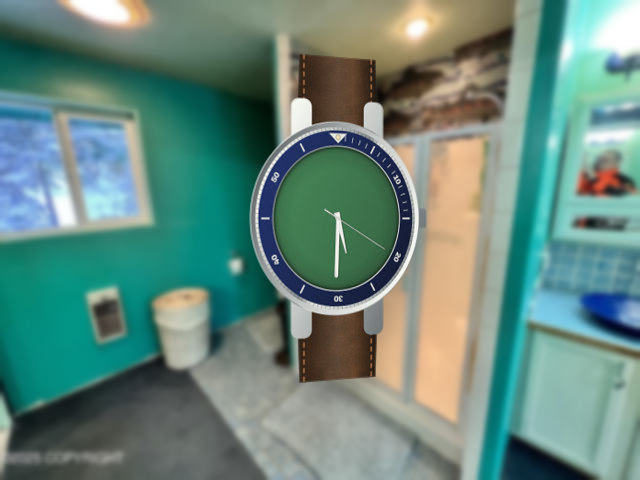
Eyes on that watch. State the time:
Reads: 5:30:20
